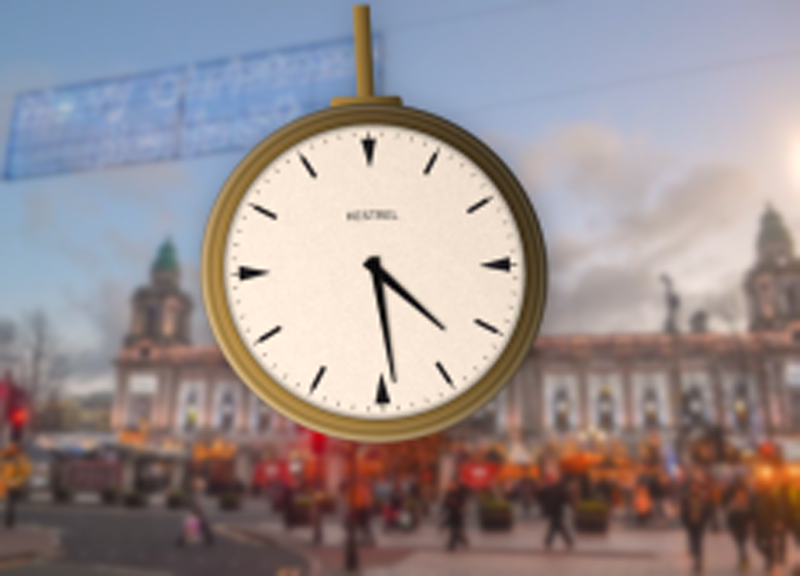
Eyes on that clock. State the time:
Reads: 4:29
